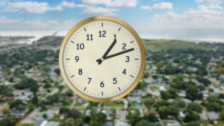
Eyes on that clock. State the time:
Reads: 1:12
